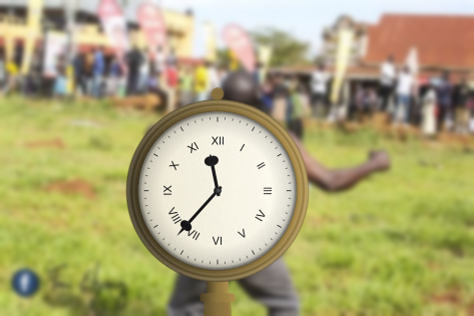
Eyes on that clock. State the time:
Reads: 11:37
